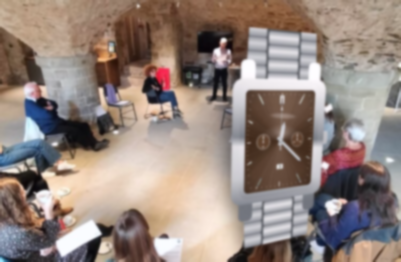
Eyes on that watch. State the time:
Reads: 12:22
